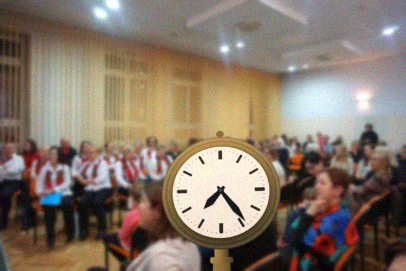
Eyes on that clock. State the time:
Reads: 7:24
